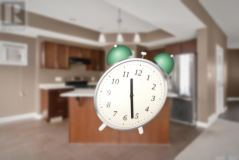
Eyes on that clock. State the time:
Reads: 11:27
